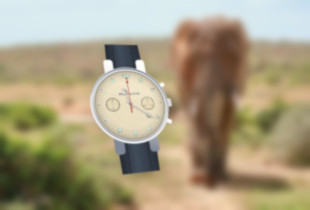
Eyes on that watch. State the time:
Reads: 11:21
